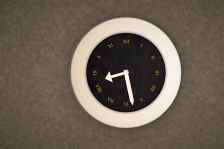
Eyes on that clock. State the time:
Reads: 8:28
